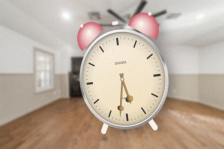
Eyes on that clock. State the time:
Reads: 5:32
